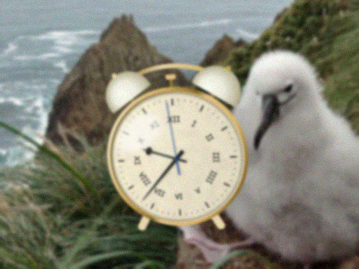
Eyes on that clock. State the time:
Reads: 9:36:59
